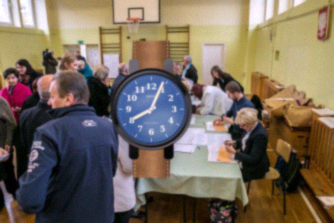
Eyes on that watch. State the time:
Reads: 8:04
